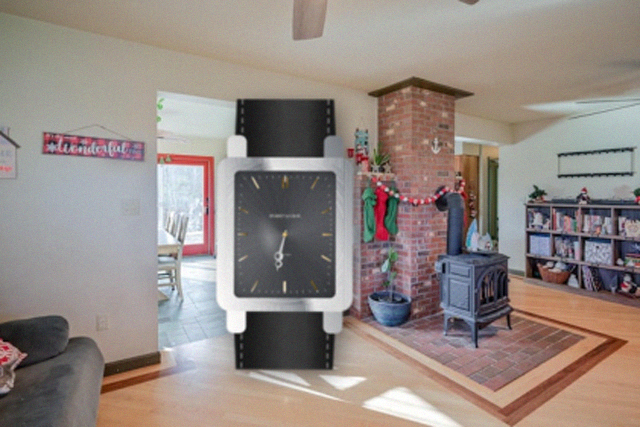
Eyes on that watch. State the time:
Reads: 6:32
